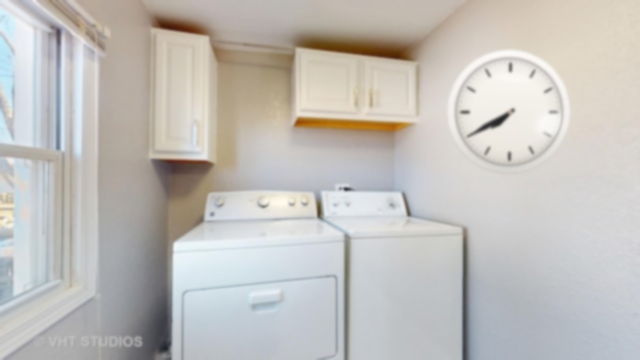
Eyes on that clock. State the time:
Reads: 7:40
